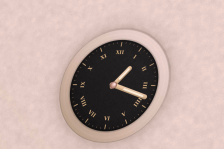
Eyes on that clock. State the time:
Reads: 1:18
